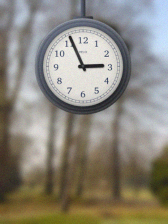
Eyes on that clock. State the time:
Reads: 2:56
